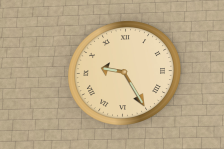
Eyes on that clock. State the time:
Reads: 9:25
